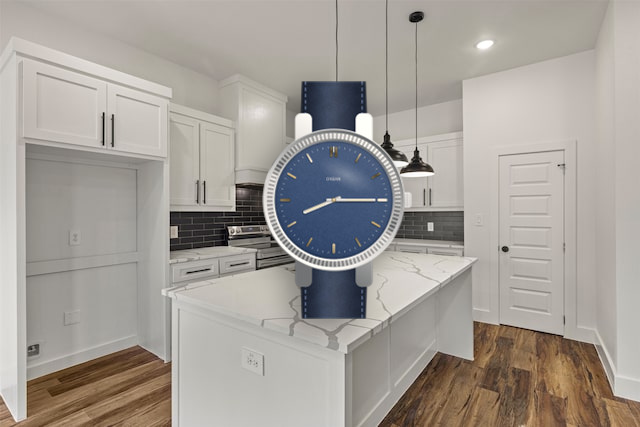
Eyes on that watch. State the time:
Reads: 8:15
